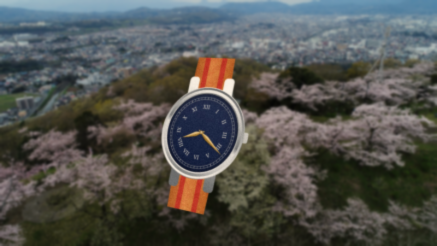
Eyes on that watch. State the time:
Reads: 8:21
